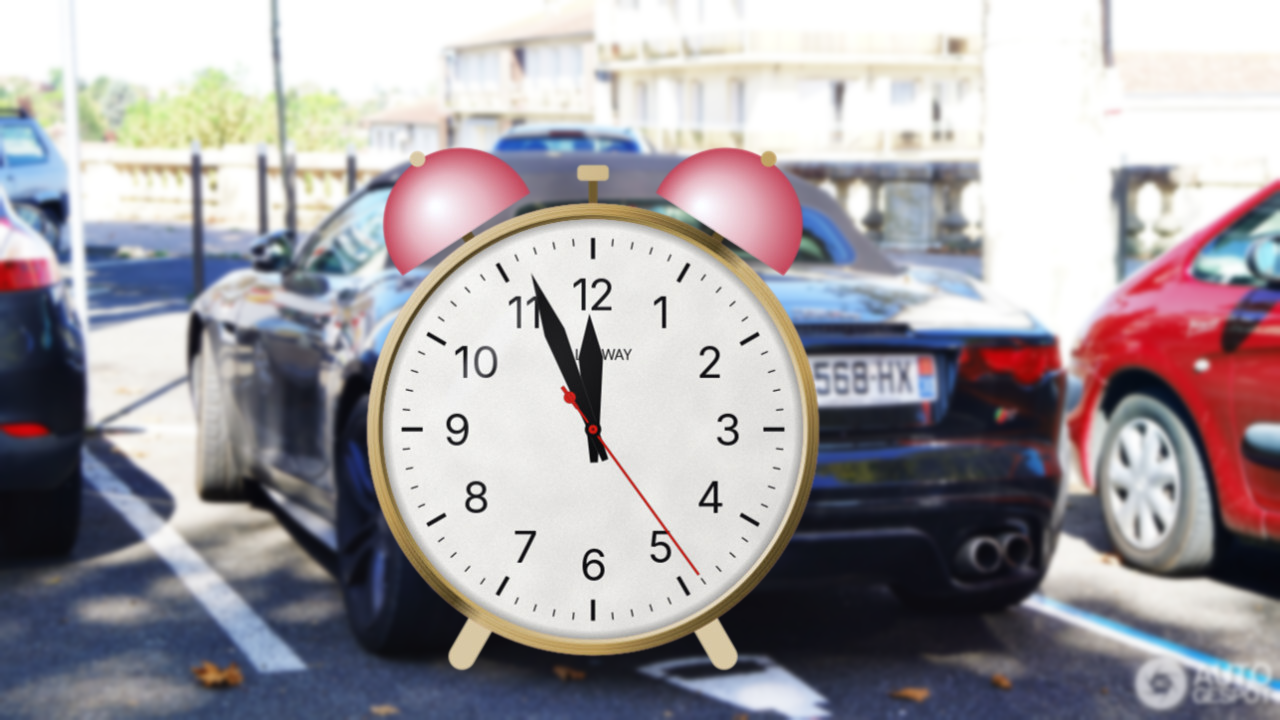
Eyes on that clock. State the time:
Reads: 11:56:24
